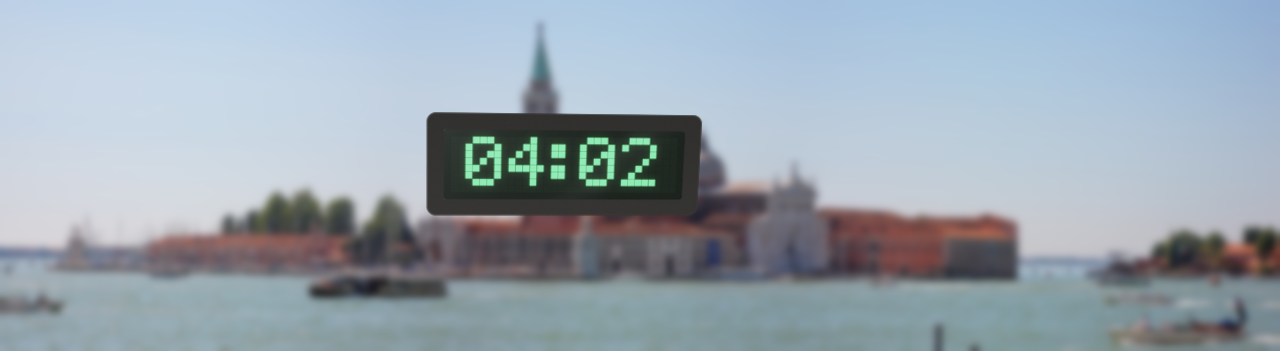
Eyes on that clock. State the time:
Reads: 4:02
